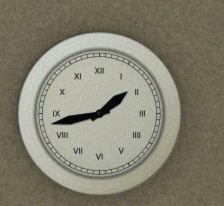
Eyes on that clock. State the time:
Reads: 1:43
